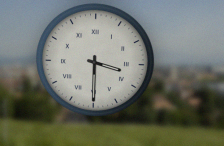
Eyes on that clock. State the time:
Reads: 3:30
